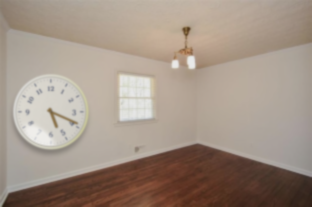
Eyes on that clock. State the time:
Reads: 5:19
